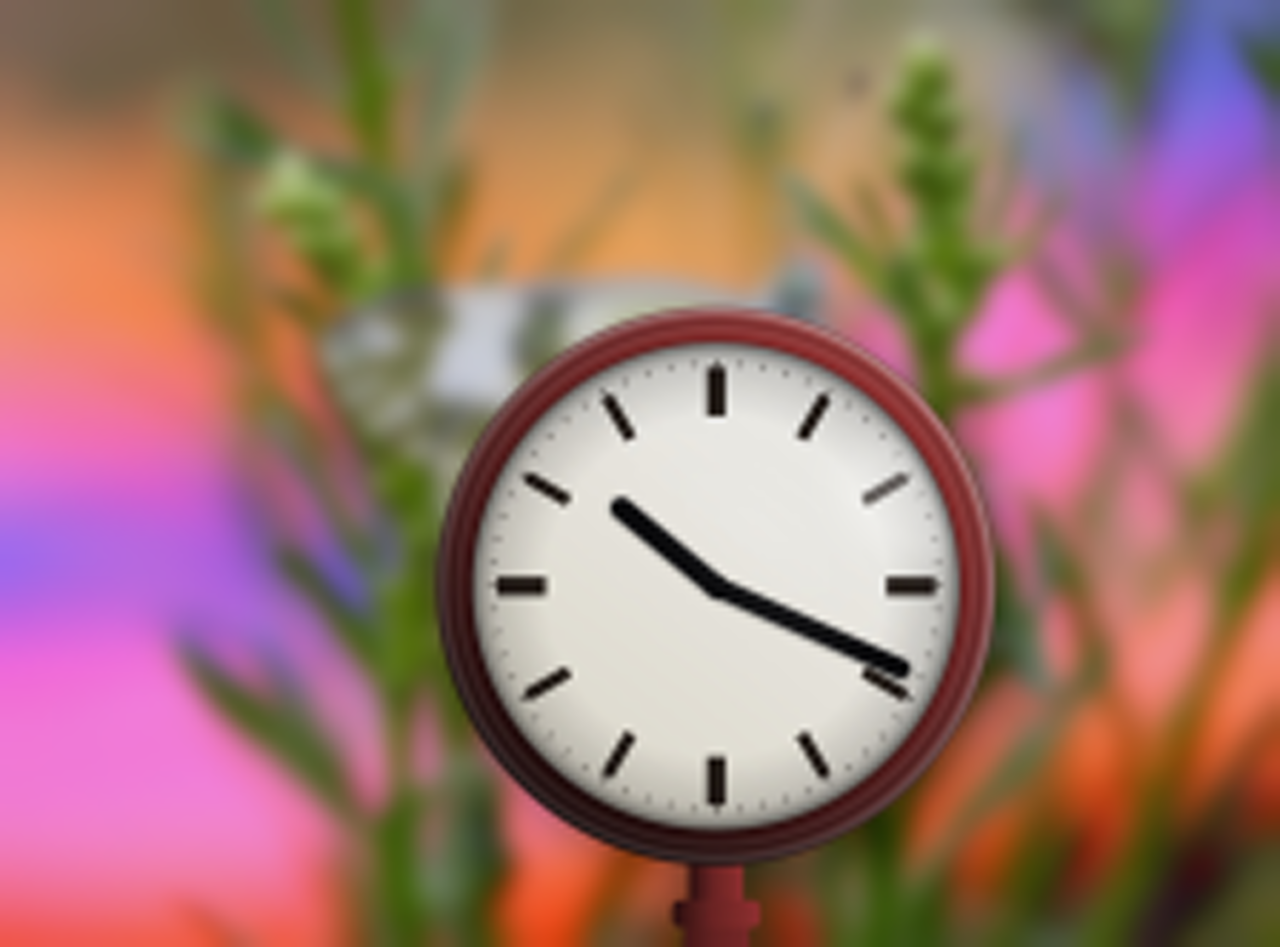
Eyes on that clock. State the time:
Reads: 10:19
